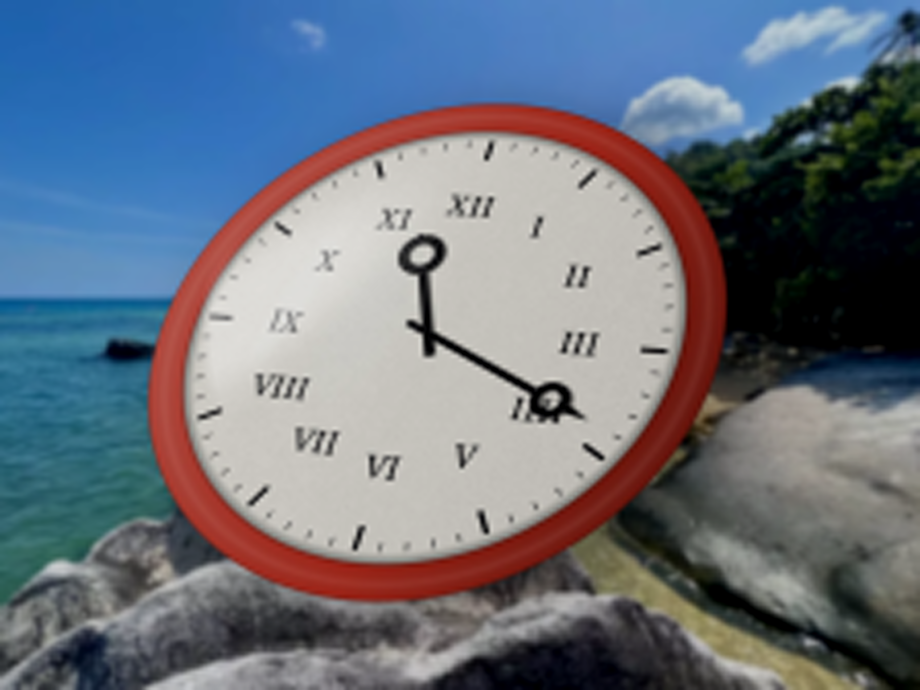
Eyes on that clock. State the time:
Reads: 11:19
